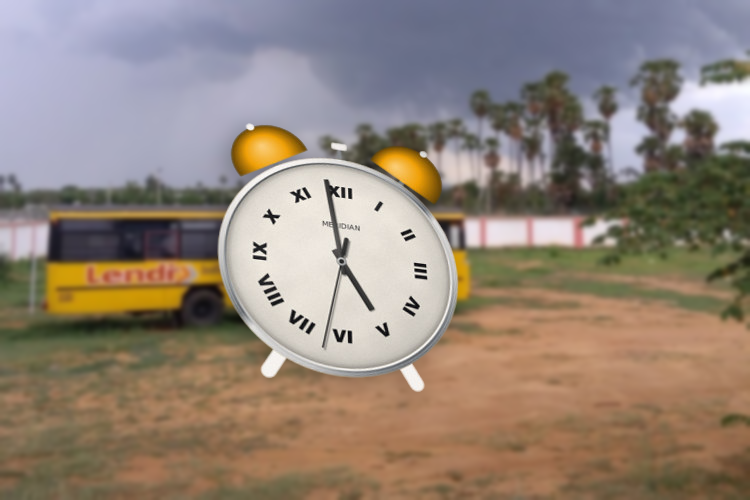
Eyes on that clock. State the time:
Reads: 4:58:32
